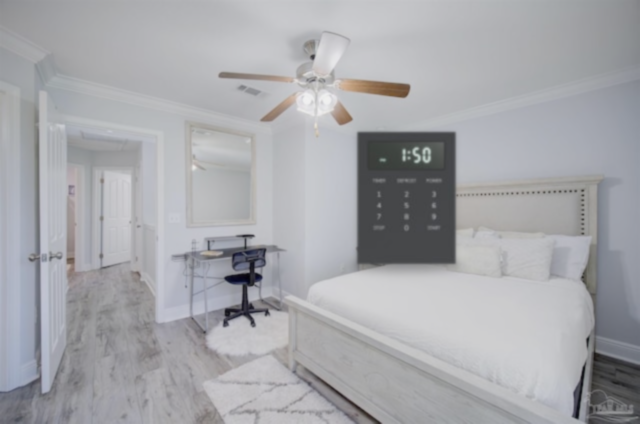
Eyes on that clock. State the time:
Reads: 1:50
